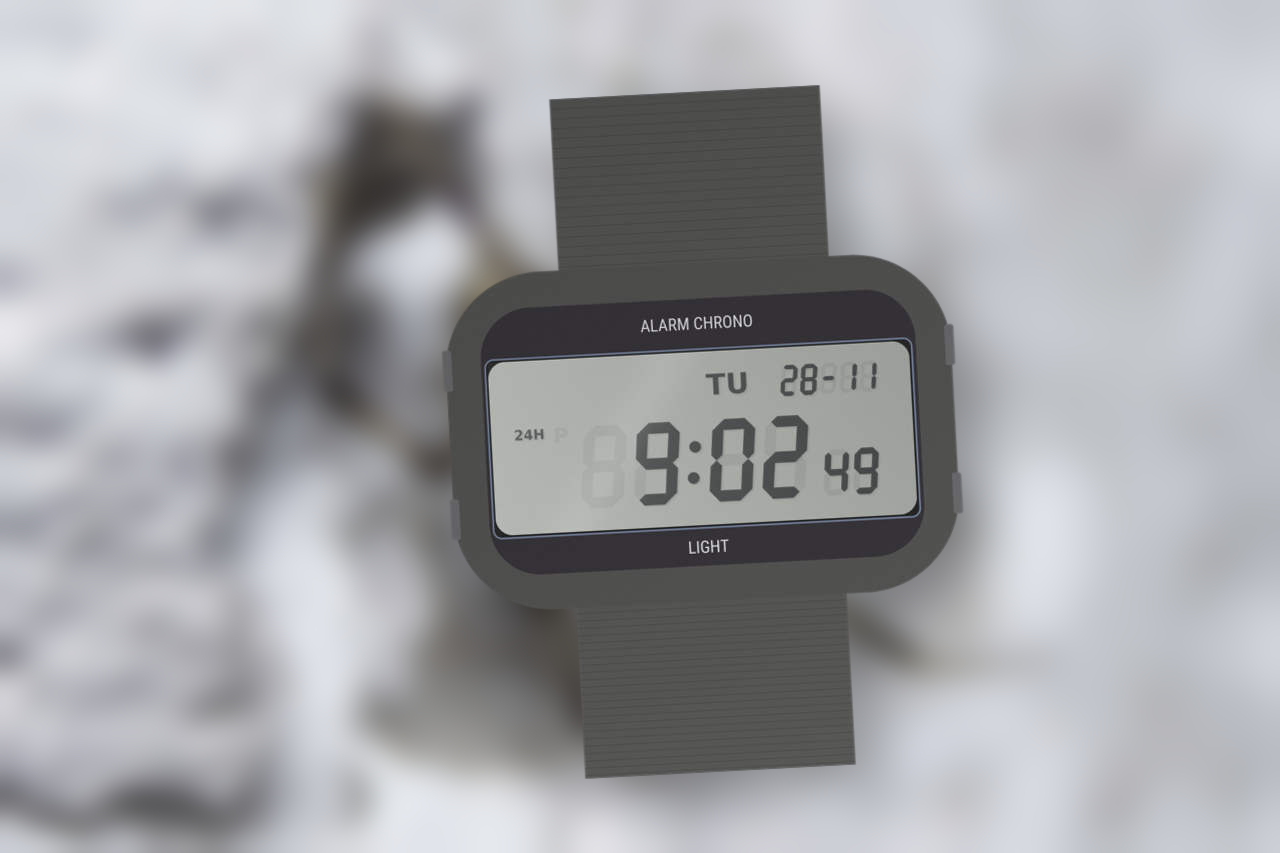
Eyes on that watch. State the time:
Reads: 9:02:49
